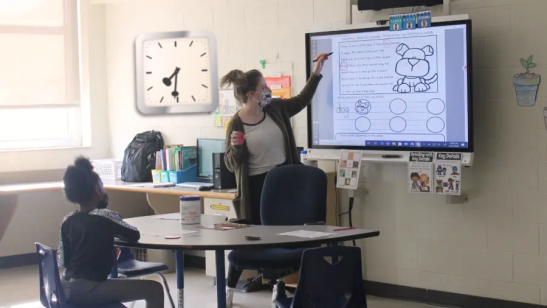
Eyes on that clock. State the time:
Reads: 7:31
